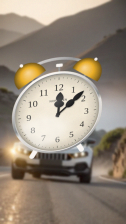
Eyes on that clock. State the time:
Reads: 12:08
